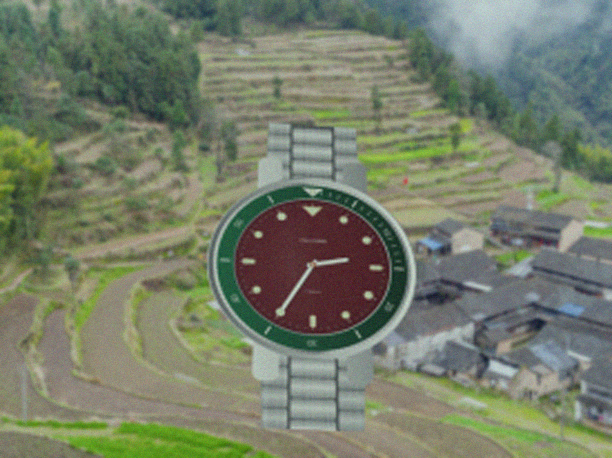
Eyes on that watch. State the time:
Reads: 2:35
